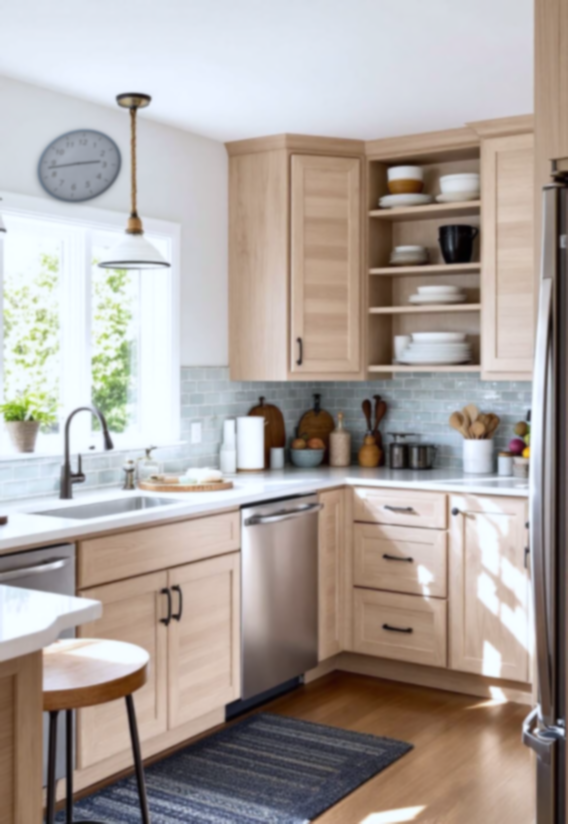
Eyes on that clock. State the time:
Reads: 2:43
